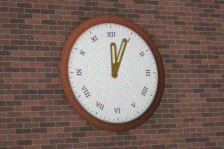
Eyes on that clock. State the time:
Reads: 12:04
